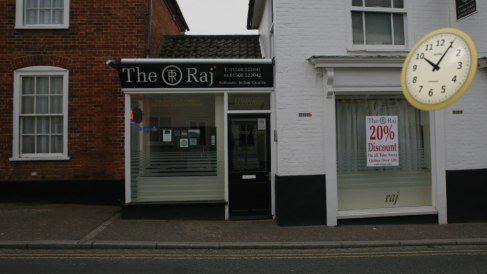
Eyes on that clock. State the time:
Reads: 10:05
